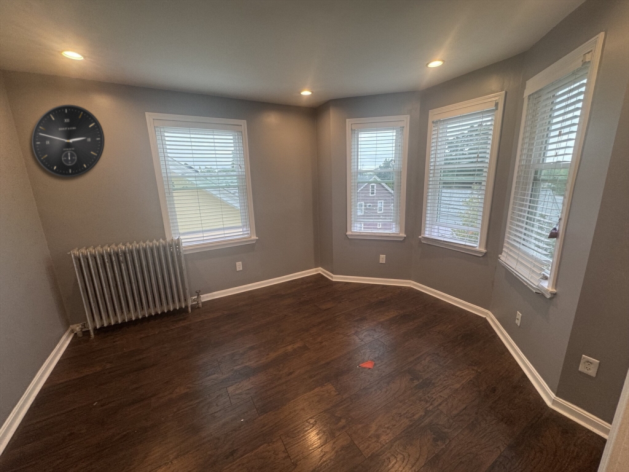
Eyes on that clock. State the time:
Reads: 2:48
